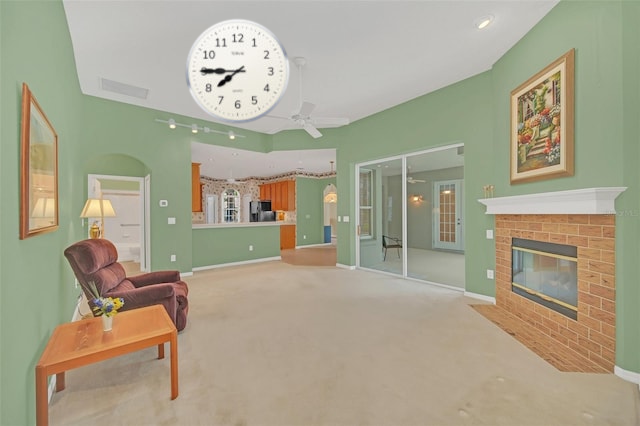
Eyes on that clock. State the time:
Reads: 7:45
